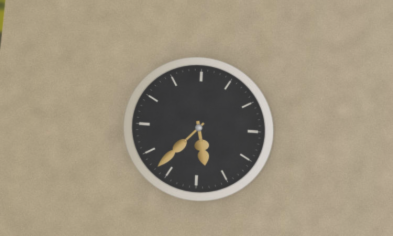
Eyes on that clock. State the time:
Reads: 5:37
